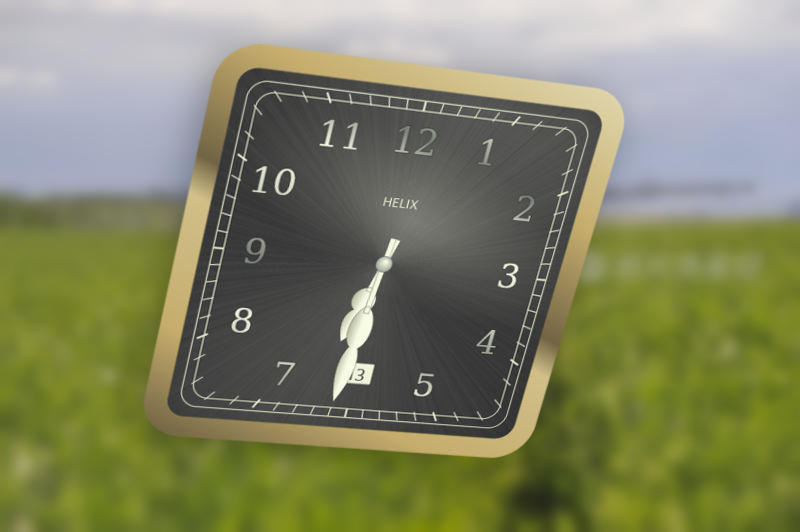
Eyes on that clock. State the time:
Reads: 6:31
